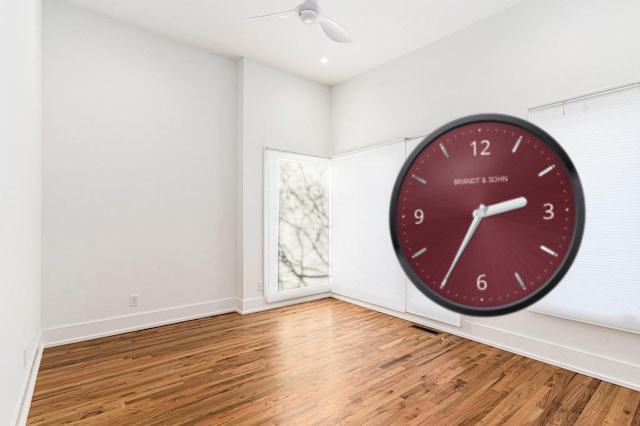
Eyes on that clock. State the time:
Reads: 2:35
